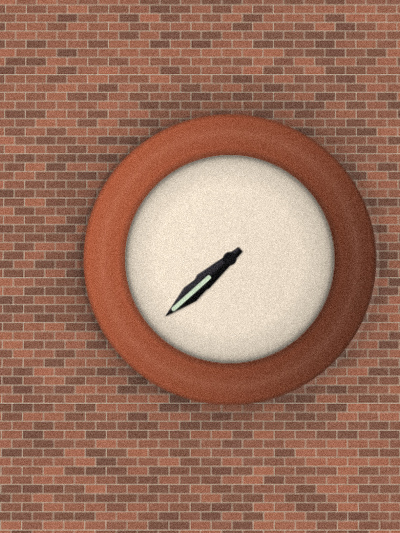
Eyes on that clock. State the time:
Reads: 7:38
